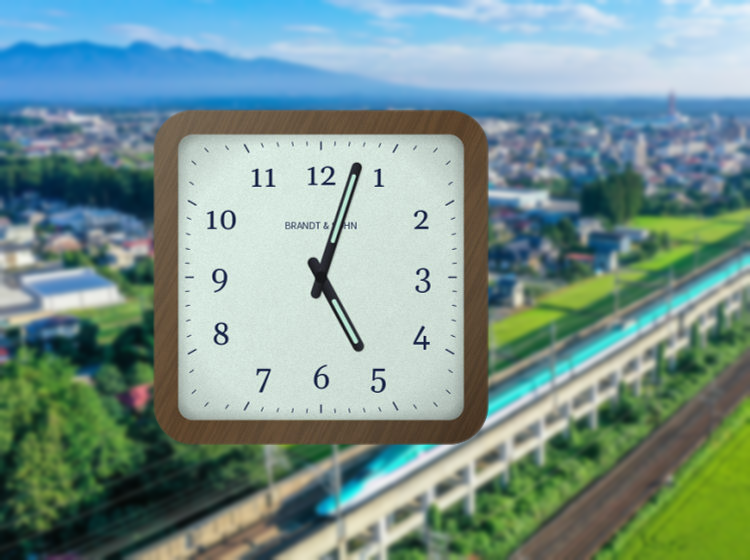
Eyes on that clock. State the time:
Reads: 5:03
